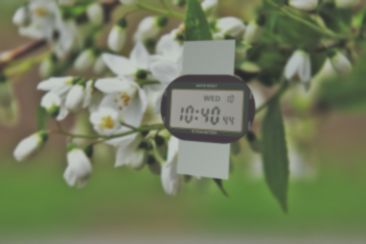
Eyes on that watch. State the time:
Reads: 10:40
